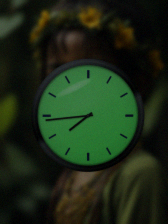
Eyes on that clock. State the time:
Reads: 7:44
